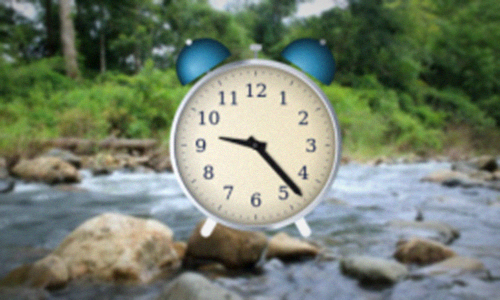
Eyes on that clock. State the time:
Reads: 9:23
